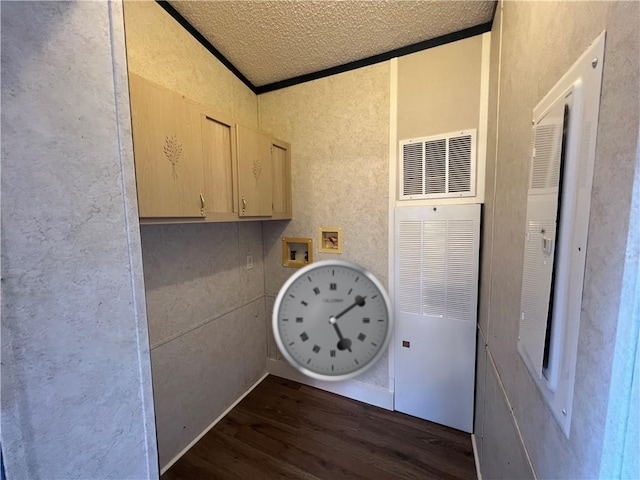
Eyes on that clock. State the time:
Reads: 5:09
